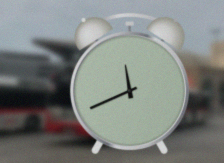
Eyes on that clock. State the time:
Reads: 11:41
